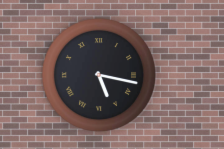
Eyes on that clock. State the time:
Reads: 5:17
